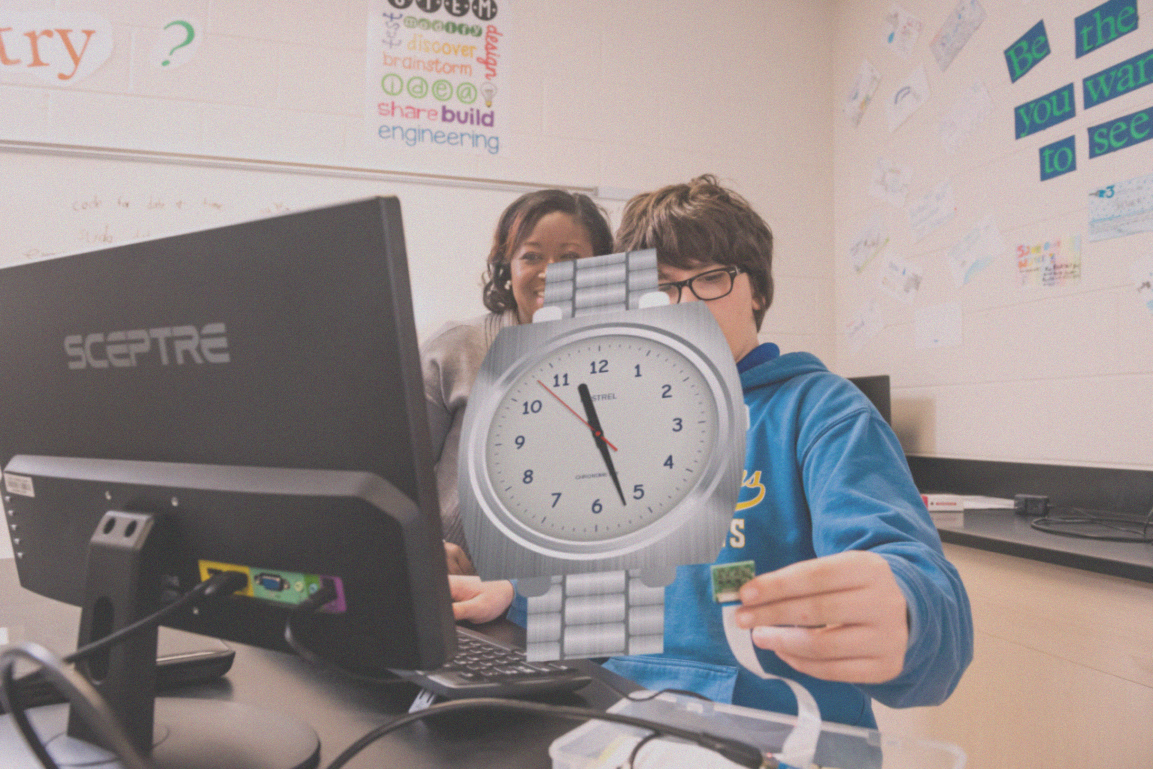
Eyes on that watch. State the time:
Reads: 11:26:53
